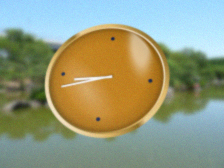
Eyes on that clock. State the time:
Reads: 8:42
